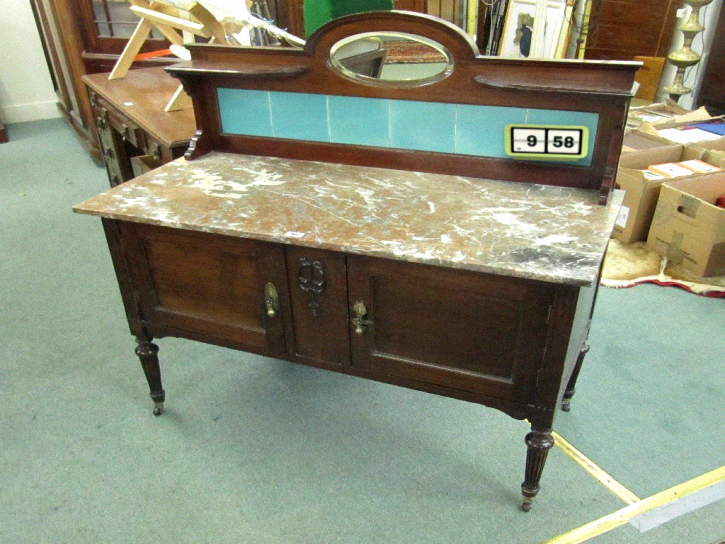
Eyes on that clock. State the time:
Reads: 9:58
